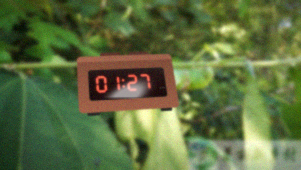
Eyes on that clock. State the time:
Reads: 1:27
